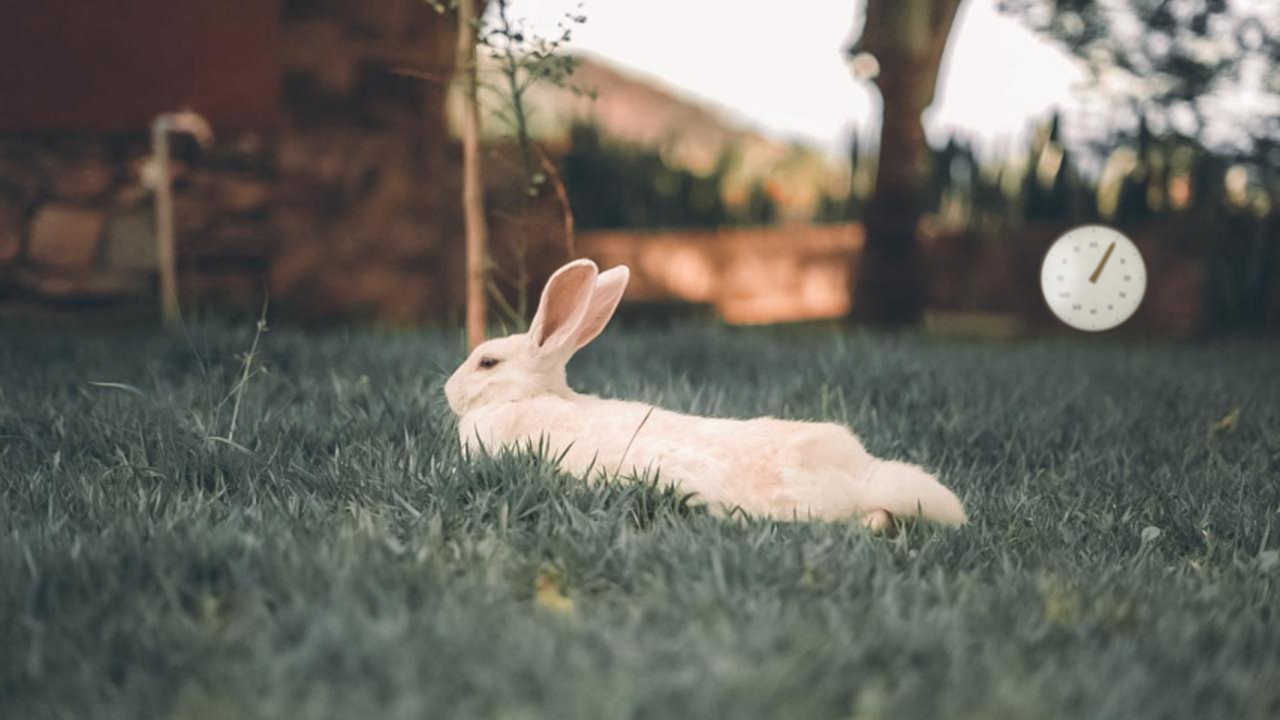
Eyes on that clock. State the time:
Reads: 1:05
